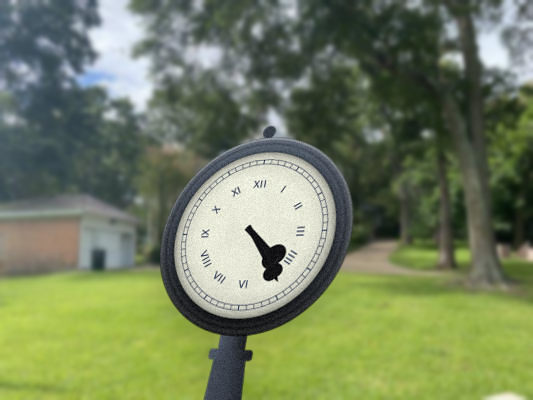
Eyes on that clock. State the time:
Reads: 4:24
